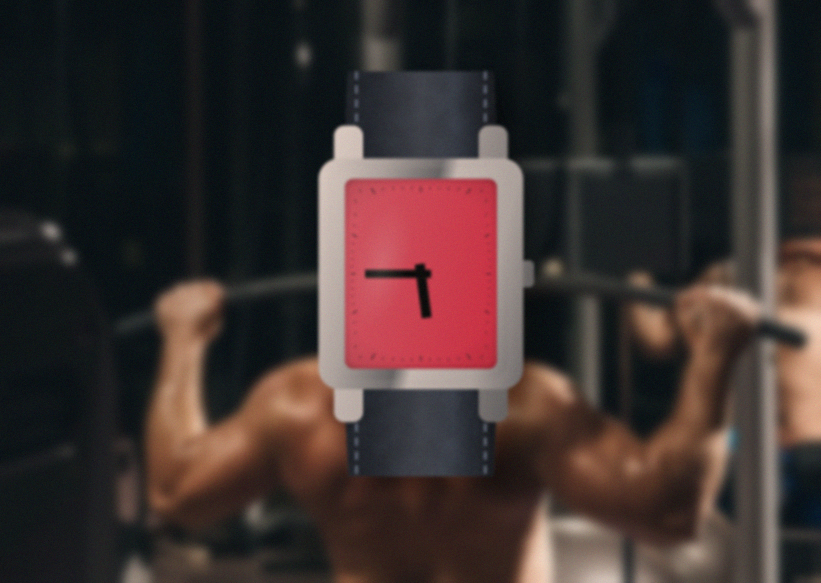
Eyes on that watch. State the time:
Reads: 5:45
